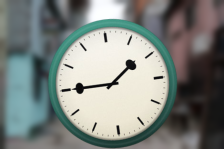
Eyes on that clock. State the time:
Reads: 1:45
